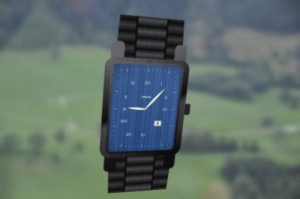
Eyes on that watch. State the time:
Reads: 9:07
